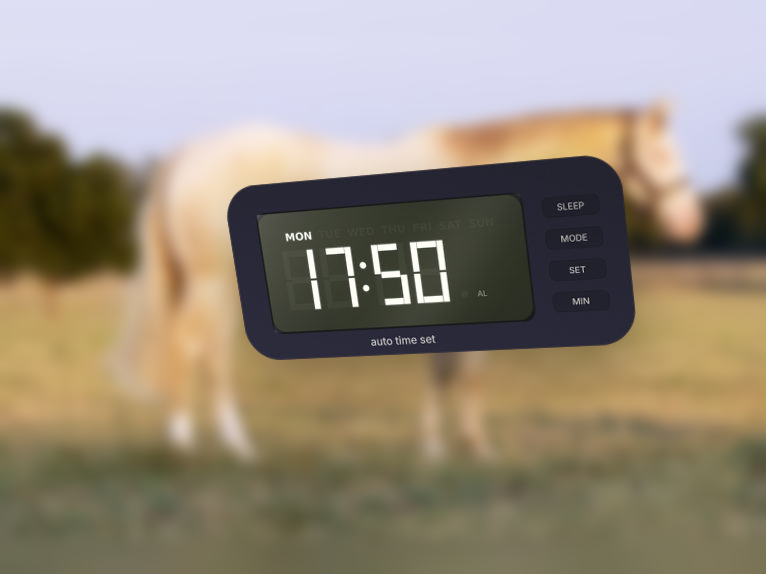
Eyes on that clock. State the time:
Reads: 17:50
